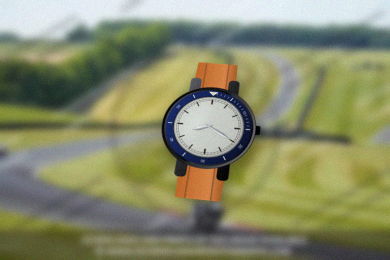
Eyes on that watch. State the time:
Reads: 8:20
